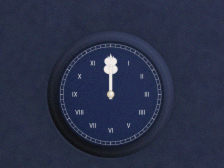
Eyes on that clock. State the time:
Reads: 12:00
